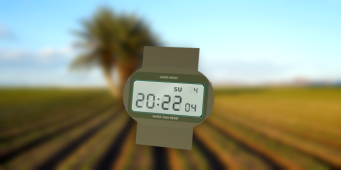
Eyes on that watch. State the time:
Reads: 20:22:04
